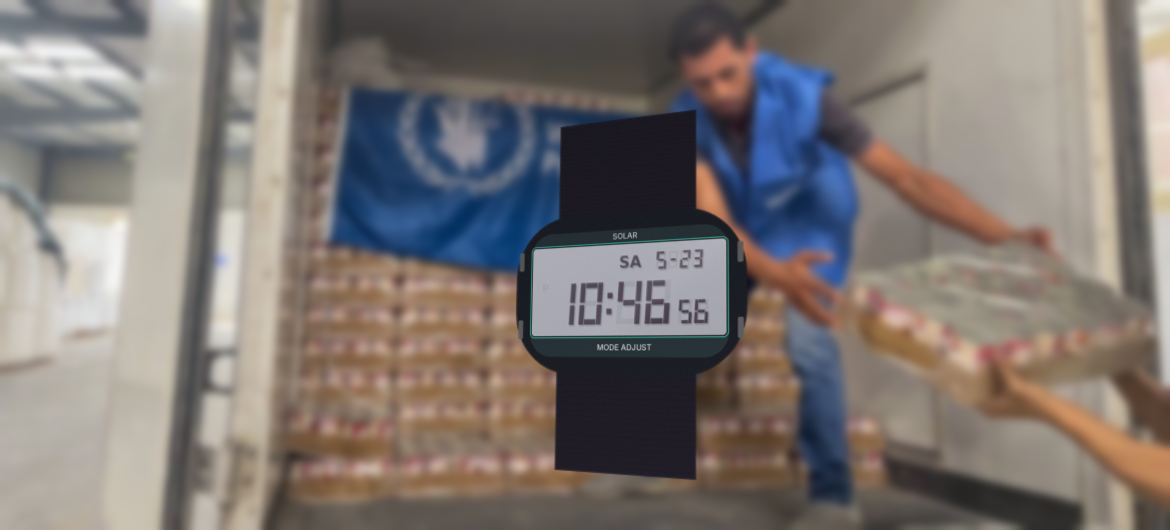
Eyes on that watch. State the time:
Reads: 10:46:56
